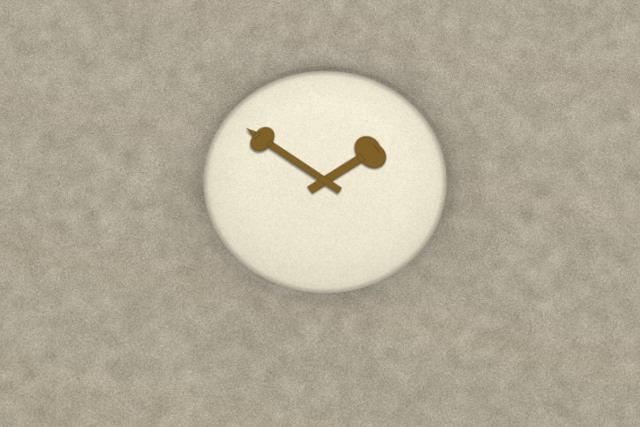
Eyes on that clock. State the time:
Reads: 1:51
